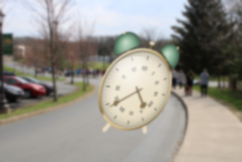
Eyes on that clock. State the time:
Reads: 4:39
